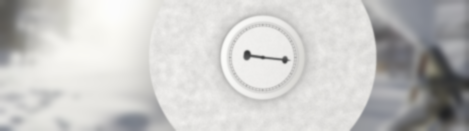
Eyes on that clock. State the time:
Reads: 9:16
